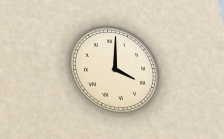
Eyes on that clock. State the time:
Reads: 4:02
